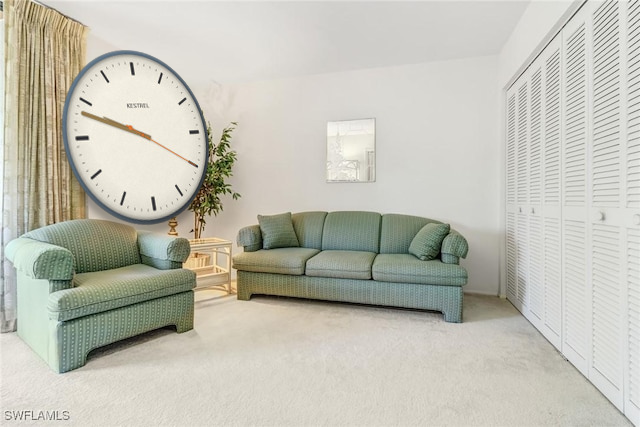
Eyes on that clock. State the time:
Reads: 9:48:20
